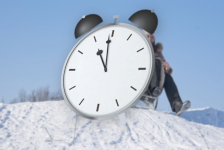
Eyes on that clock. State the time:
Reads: 10:59
